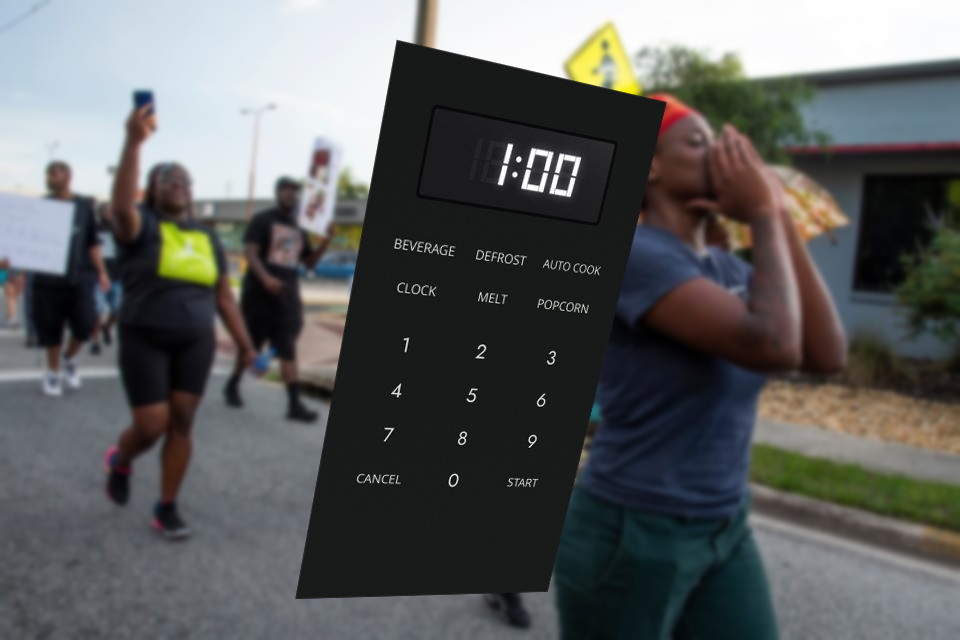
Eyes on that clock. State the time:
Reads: 1:00
